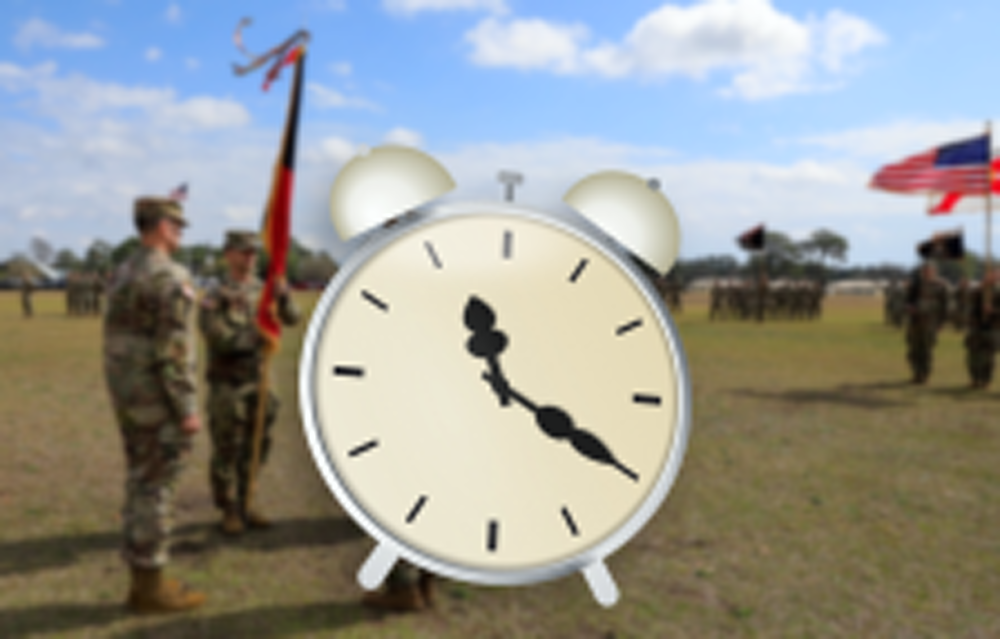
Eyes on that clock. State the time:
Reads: 11:20
